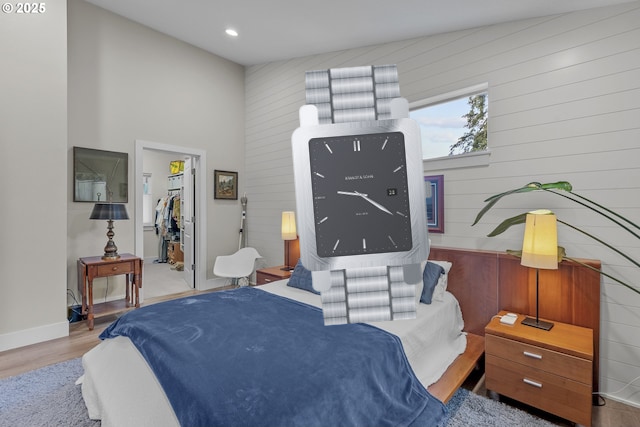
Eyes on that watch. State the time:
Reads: 9:21
